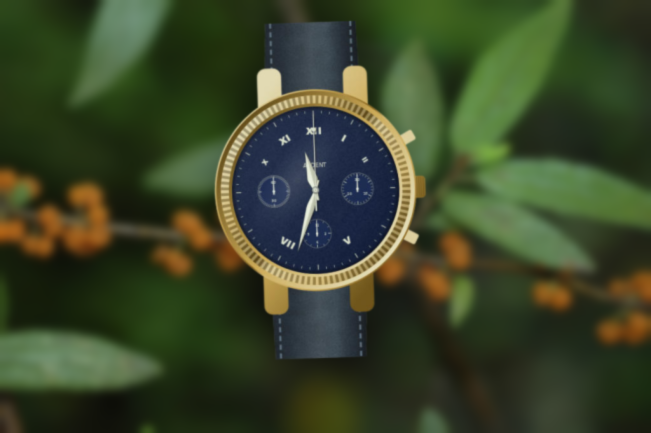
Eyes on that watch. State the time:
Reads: 11:33
